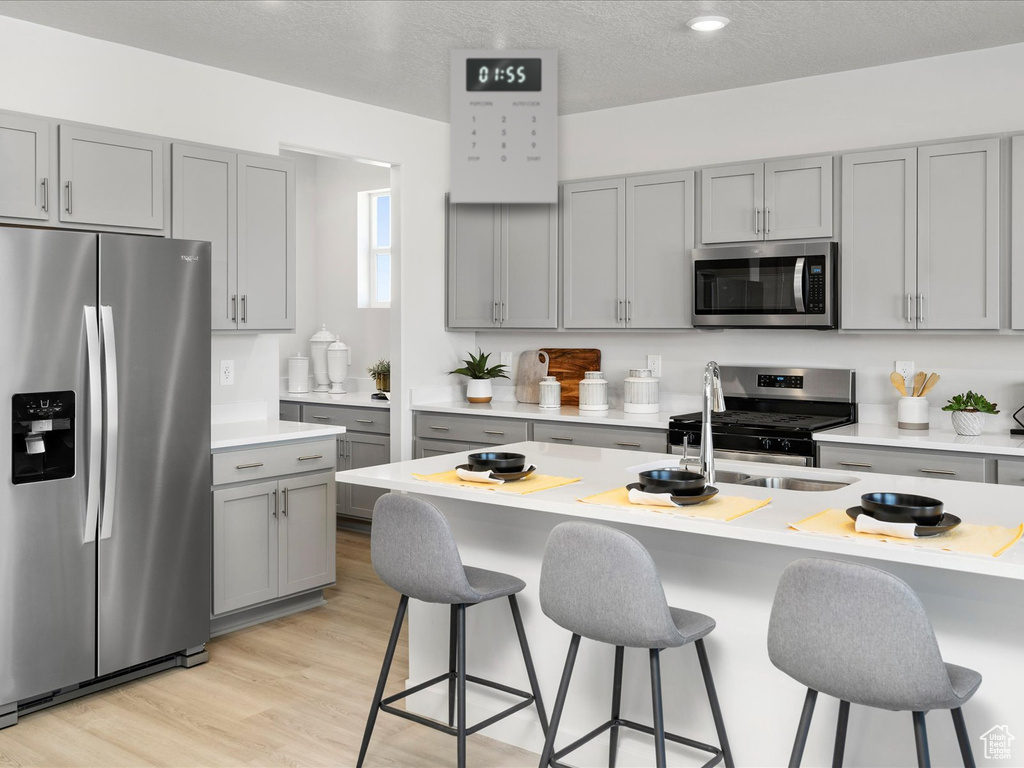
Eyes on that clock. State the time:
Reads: 1:55
